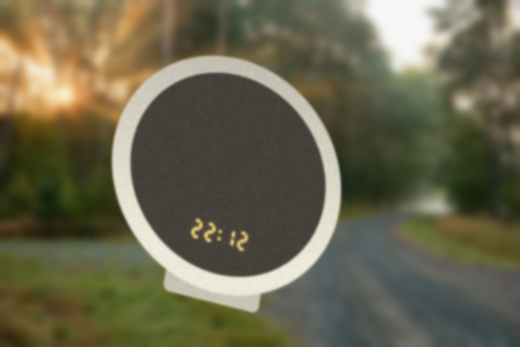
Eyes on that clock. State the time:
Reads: 22:12
